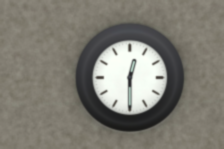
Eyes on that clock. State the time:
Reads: 12:30
